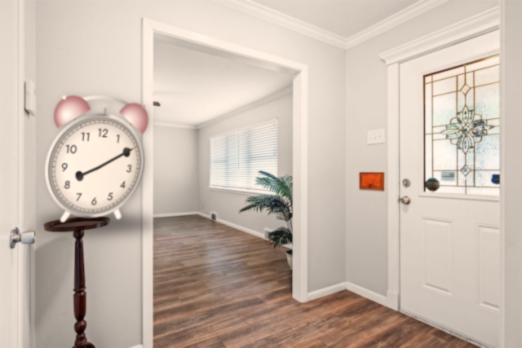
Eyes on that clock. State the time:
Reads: 8:10
